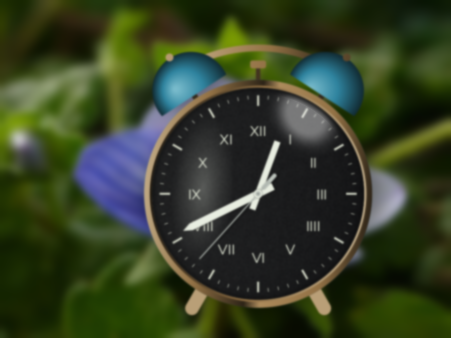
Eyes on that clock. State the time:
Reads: 12:40:37
